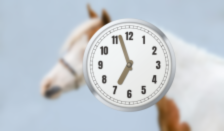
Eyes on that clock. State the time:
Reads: 6:57
